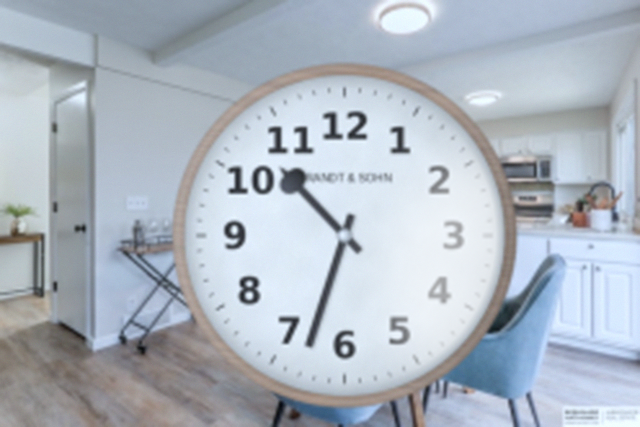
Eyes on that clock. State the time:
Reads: 10:33
